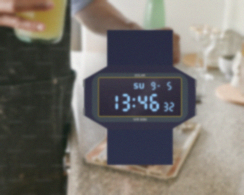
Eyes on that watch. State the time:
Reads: 13:46
